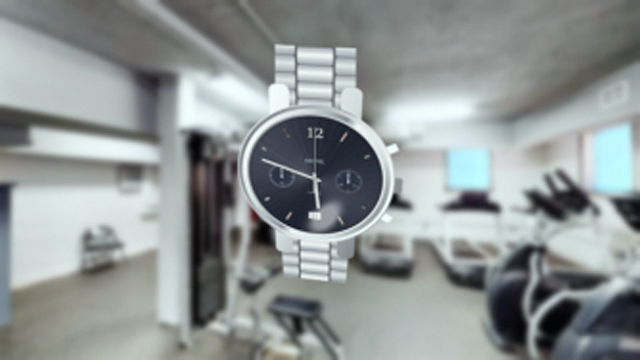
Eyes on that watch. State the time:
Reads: 5:48
